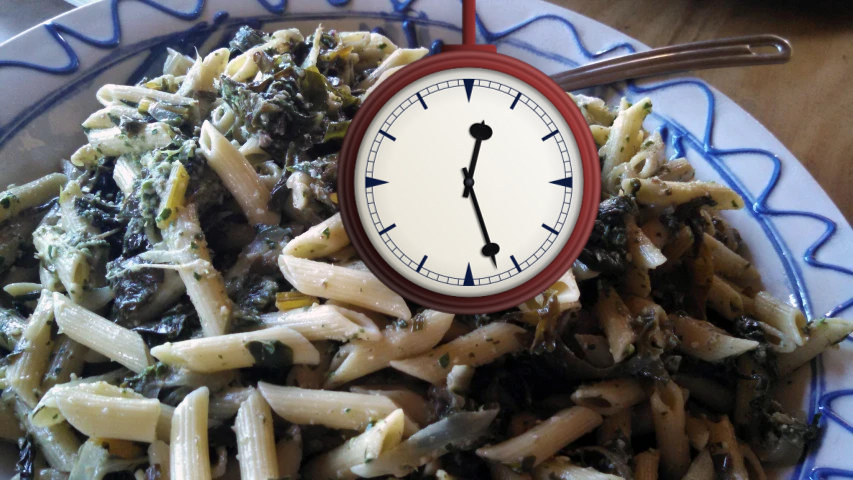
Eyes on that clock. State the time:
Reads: 12:27
